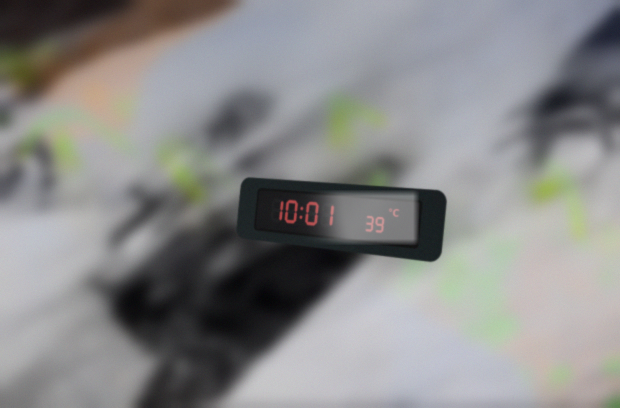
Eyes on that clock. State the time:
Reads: 10:01
